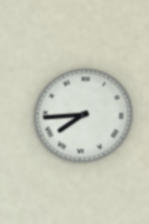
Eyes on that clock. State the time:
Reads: 7:44
